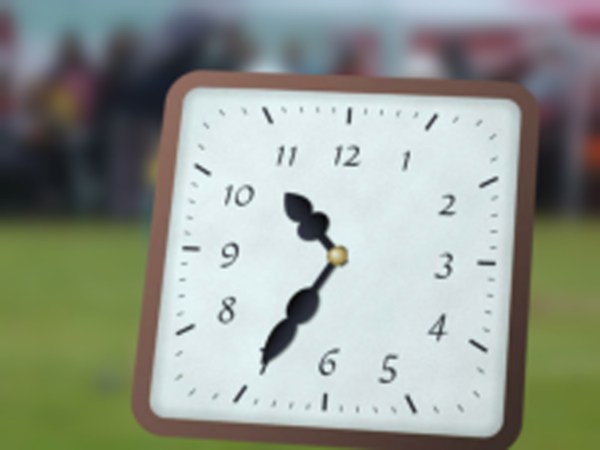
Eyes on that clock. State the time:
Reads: 10:35
